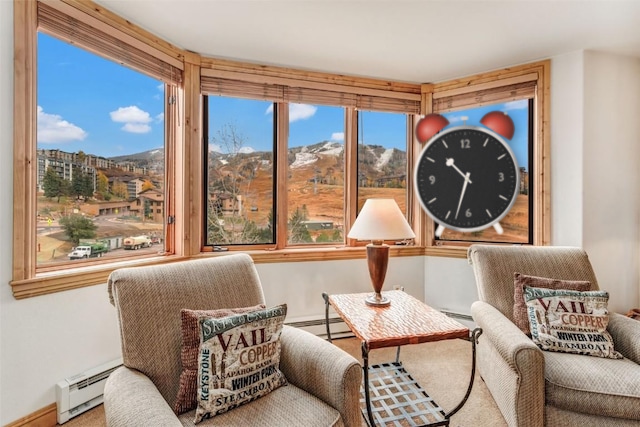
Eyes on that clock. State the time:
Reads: 10:33
